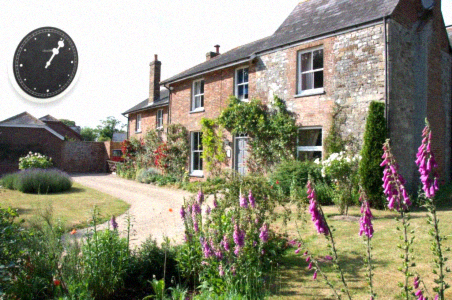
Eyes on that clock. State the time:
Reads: 1:06
